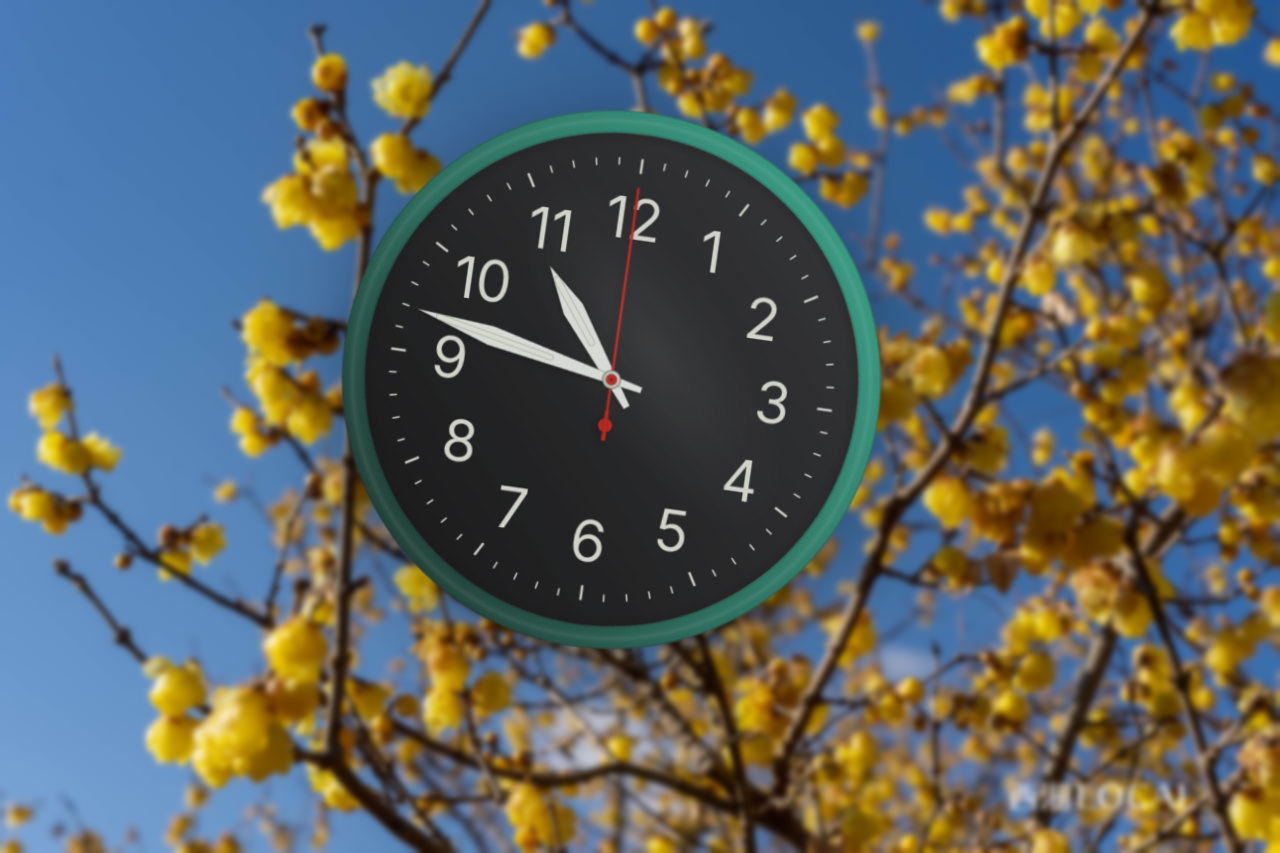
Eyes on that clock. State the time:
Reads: 10:47:00
